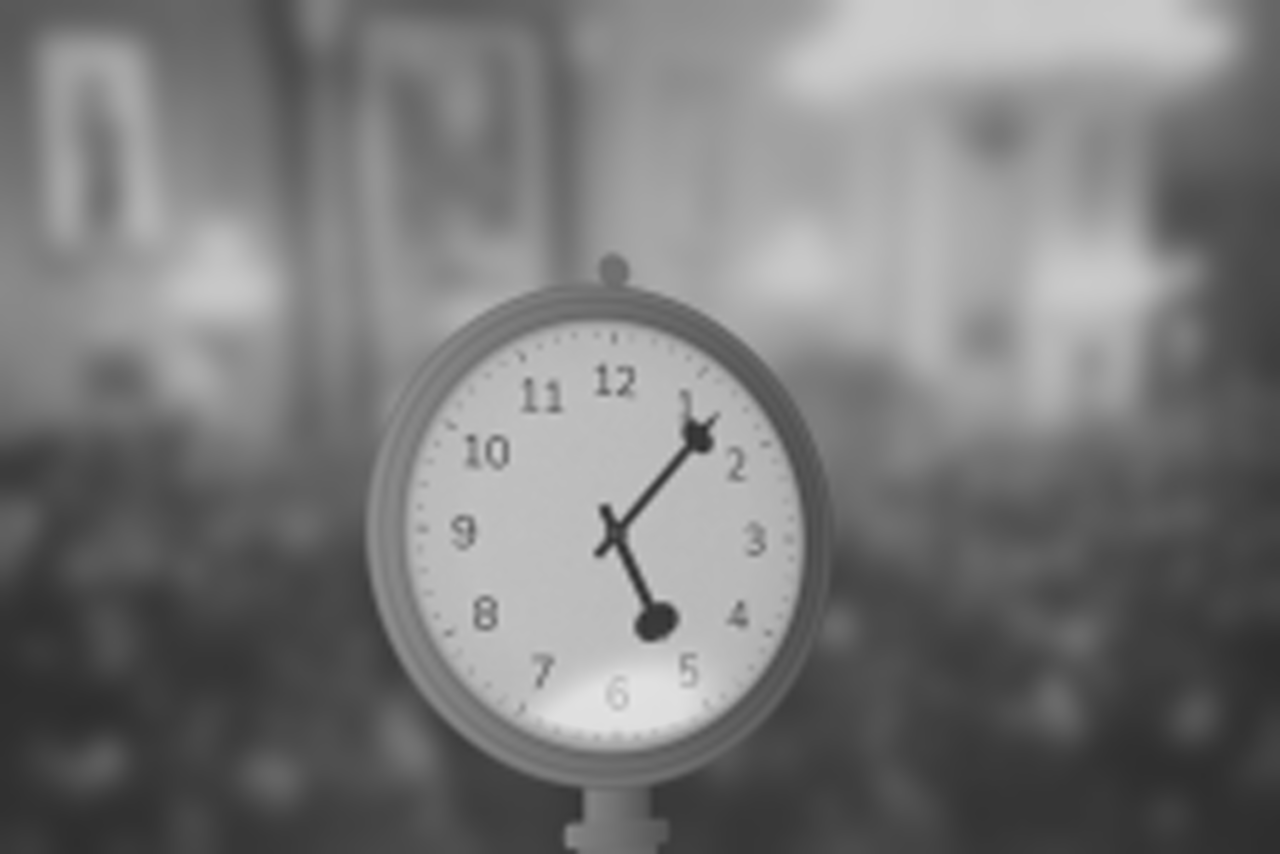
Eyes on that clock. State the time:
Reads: 5:07
